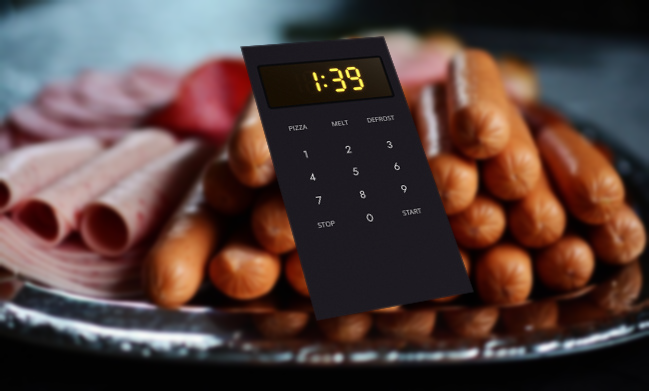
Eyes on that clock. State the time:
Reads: 1:39
